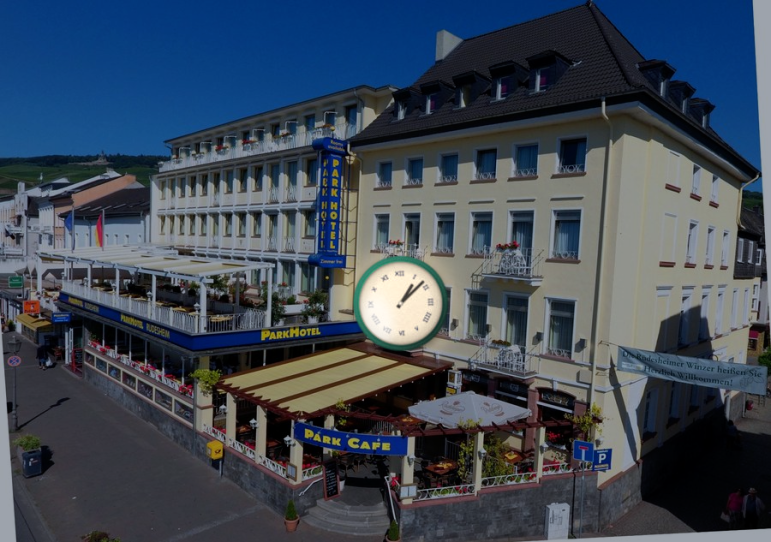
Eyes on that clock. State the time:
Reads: 1:08
